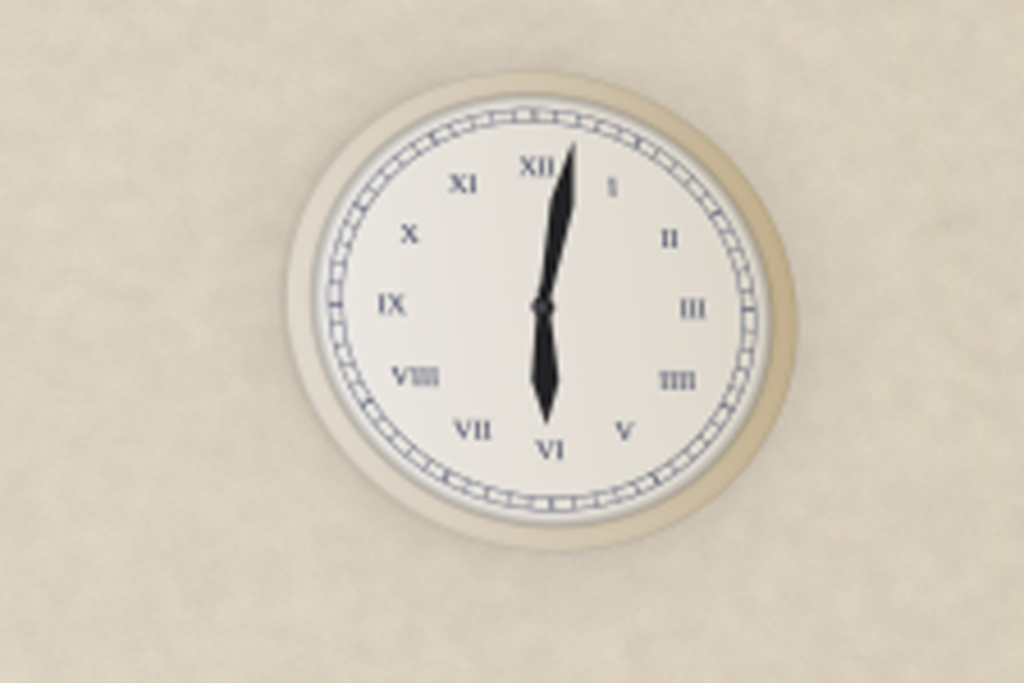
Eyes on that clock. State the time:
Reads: 6:02
